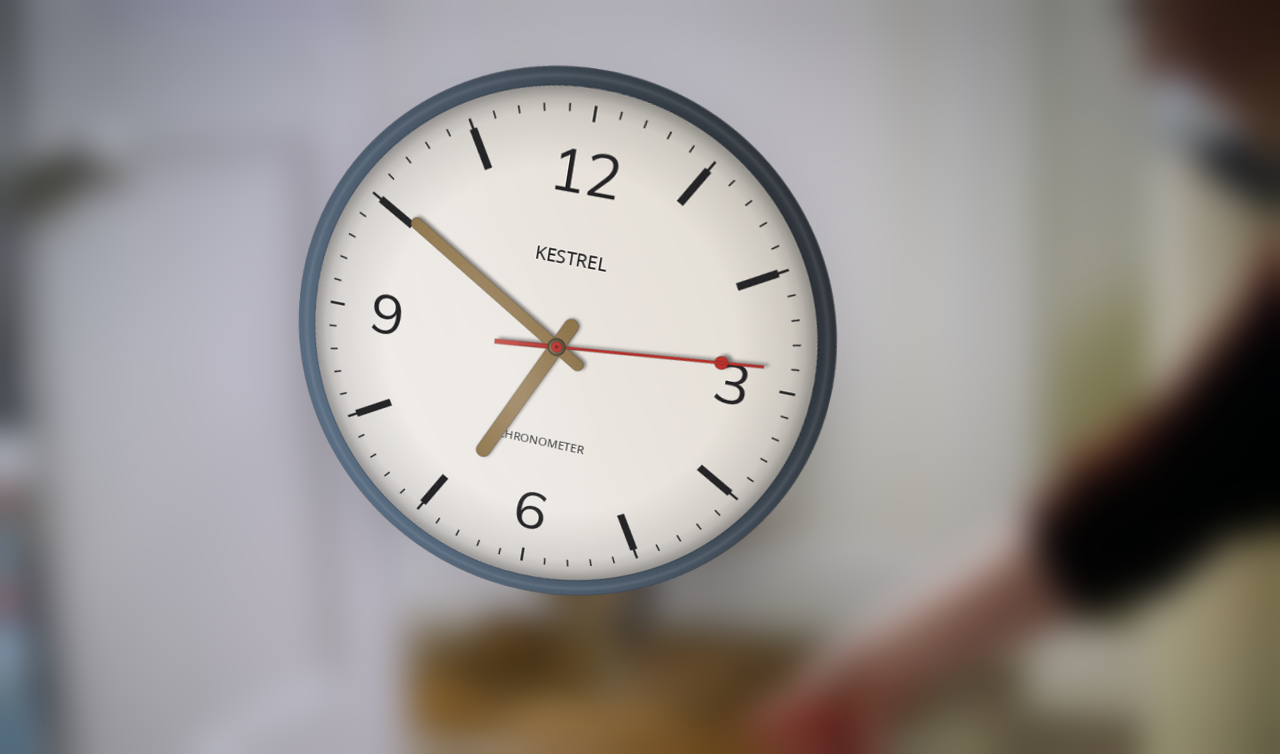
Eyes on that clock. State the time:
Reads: 6:50:14
